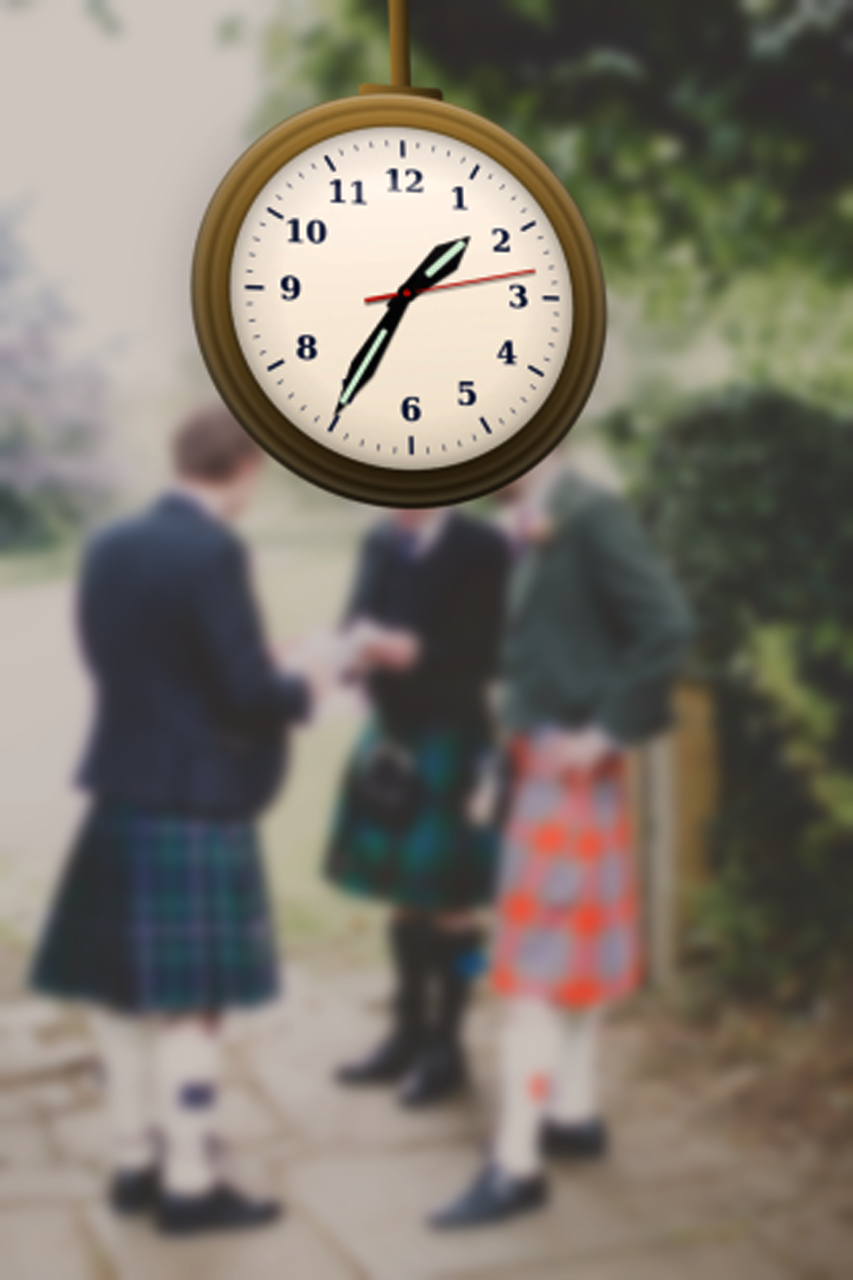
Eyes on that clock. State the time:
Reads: 1:35:13
